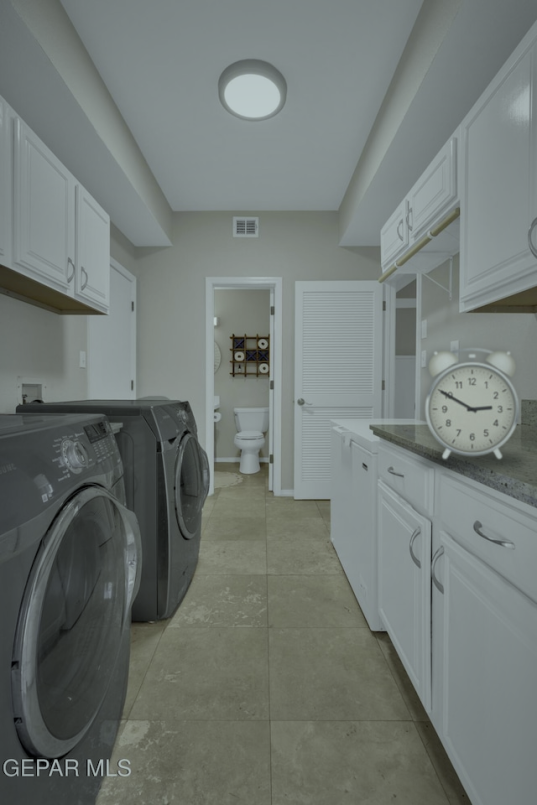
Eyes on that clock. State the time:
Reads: 2:50
